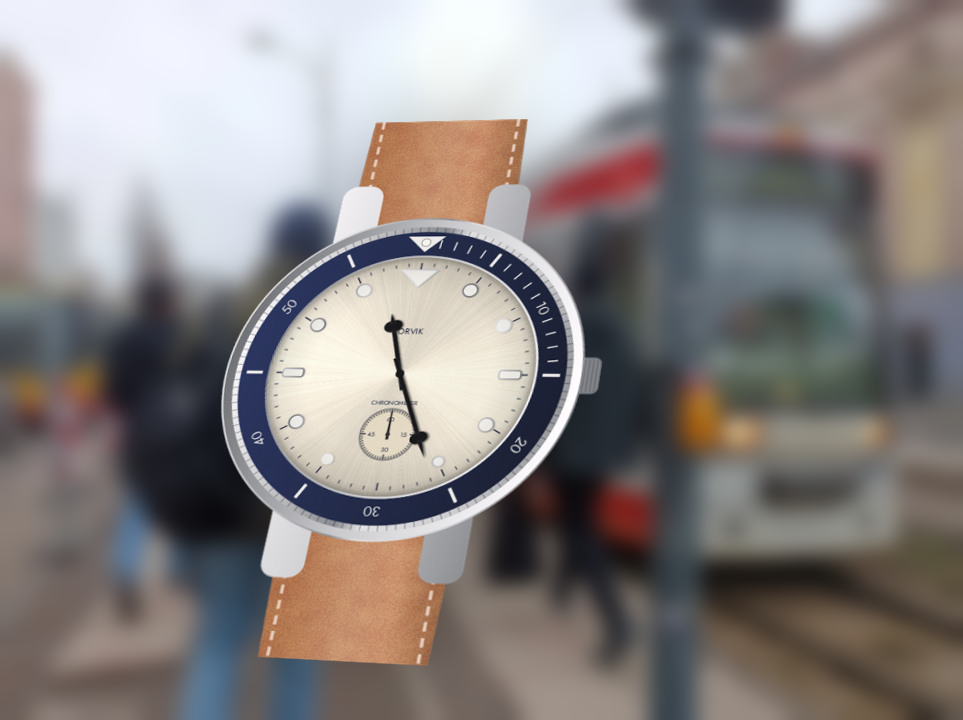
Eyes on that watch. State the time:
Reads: 11:26
